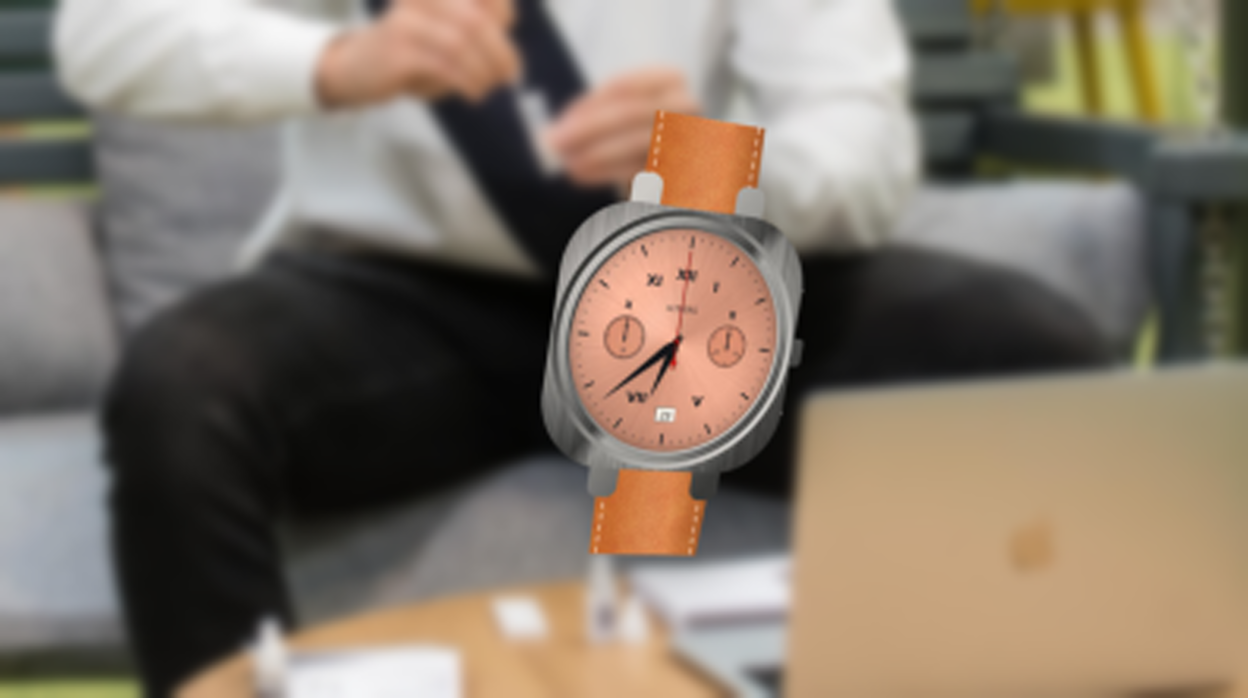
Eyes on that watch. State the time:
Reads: 6:38
